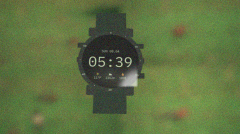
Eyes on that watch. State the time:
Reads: 5:39
